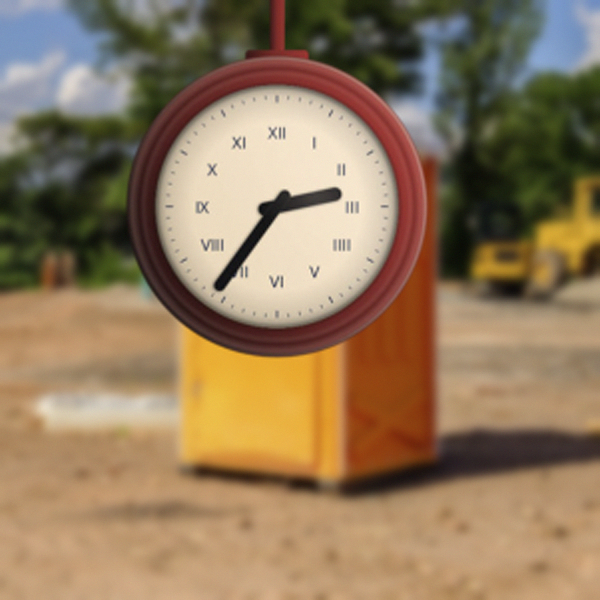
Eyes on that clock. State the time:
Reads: 2:36
